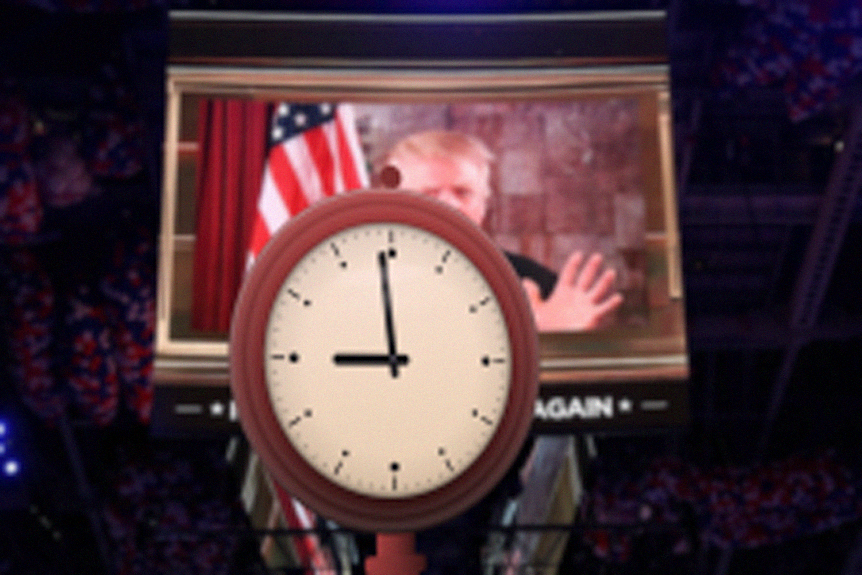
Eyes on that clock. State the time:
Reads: 8:59
